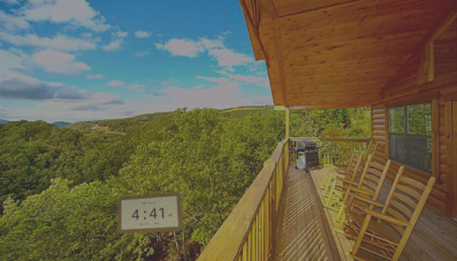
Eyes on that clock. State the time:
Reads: 4:41
